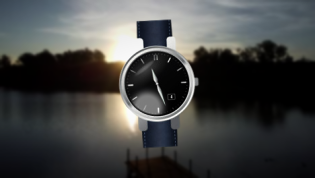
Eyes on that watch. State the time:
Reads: 11:27
